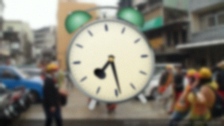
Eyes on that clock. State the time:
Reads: 7:29
